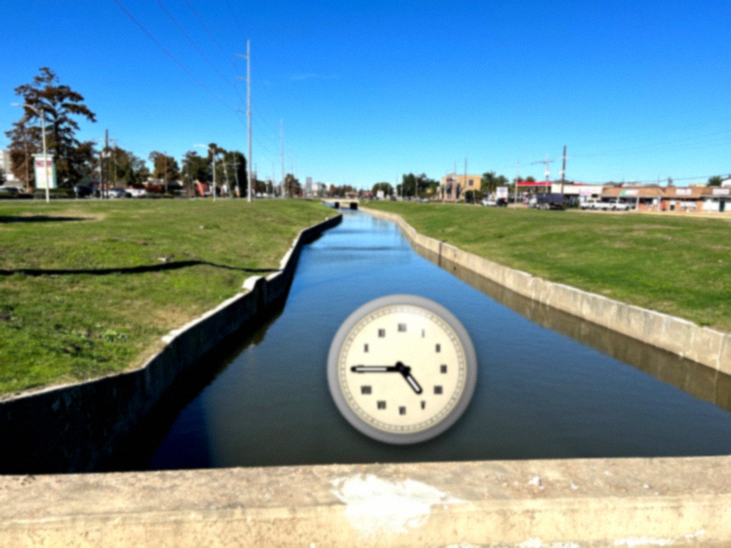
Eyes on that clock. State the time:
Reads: 4:45
